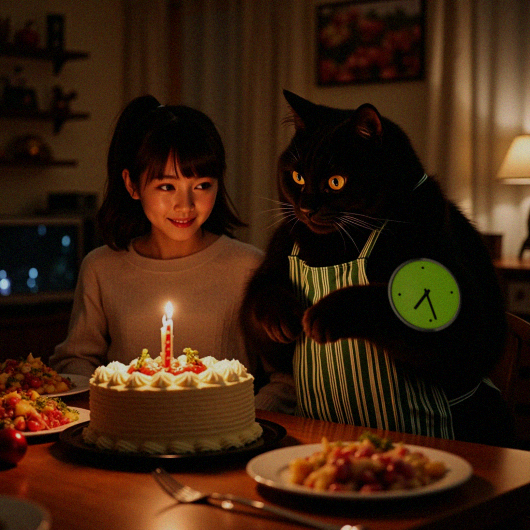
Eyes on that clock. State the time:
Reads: 7:28
